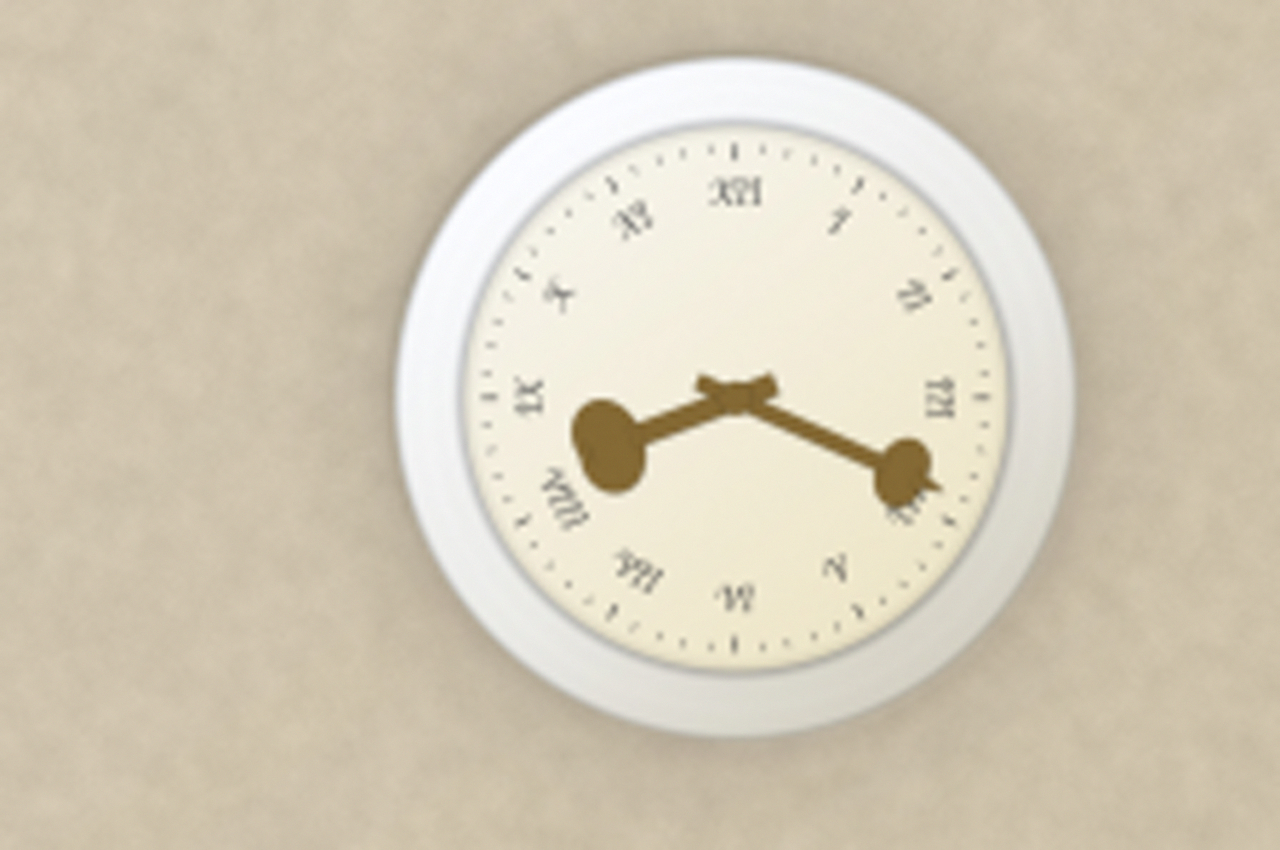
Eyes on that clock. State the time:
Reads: 8:19
